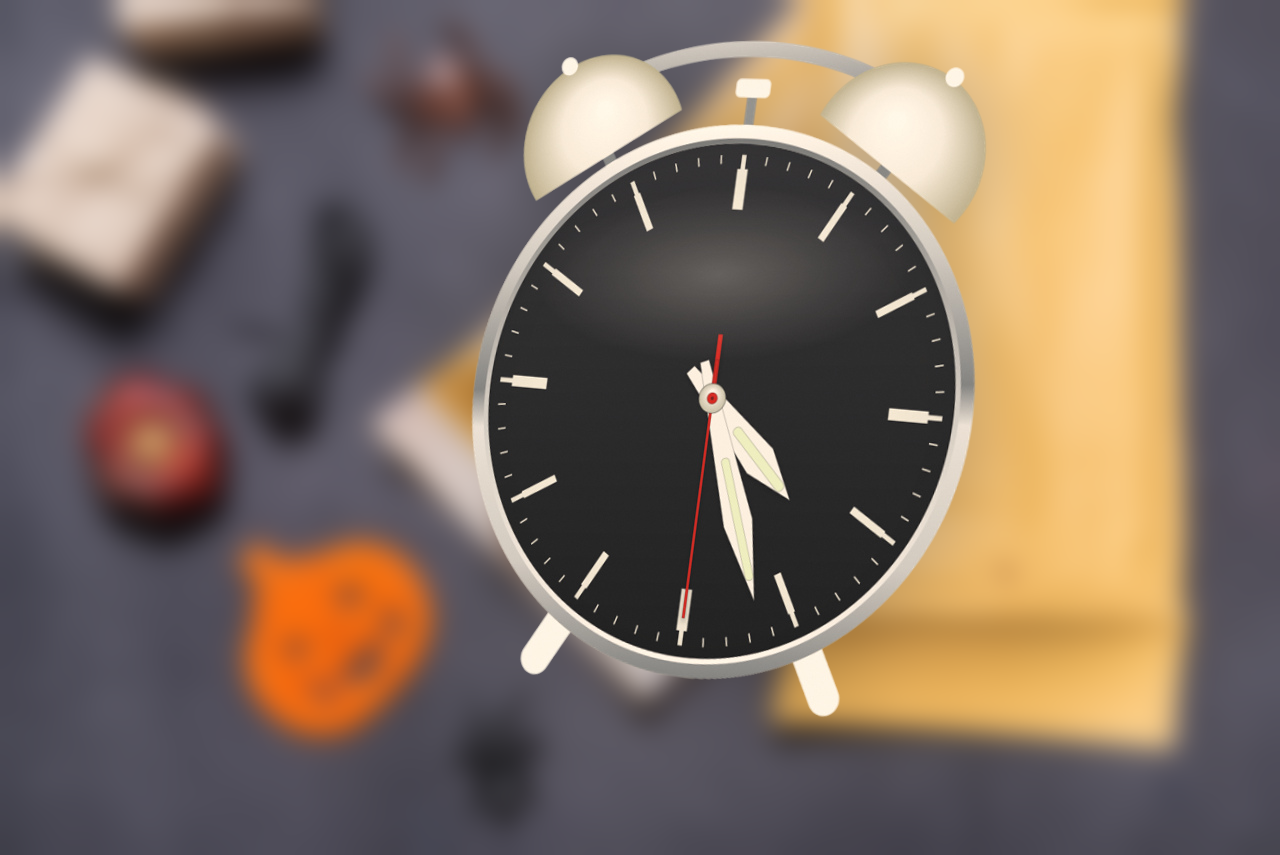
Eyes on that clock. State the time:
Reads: 4:26:30
